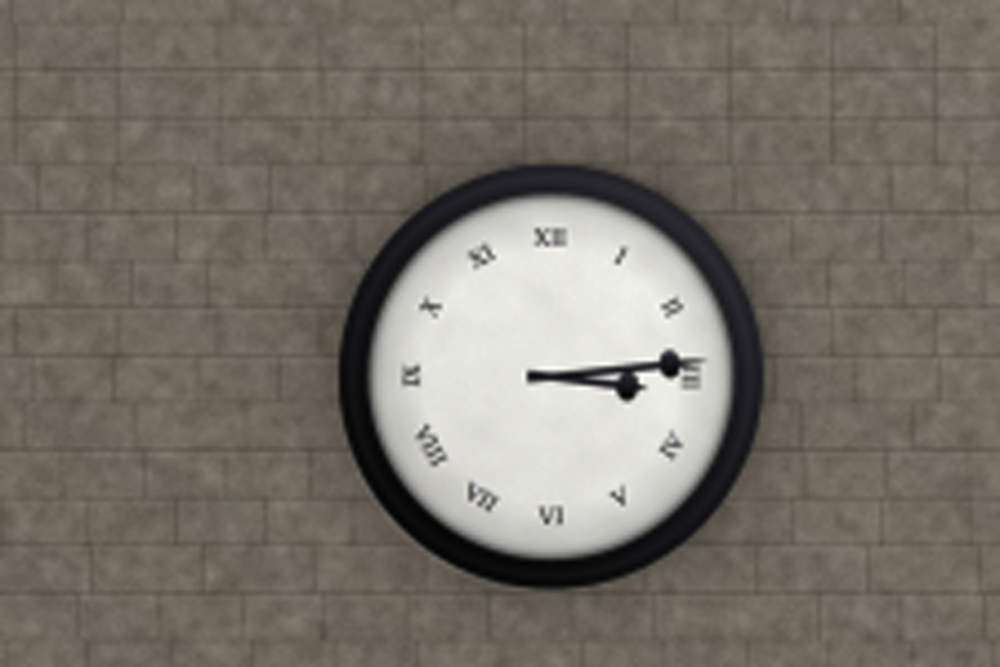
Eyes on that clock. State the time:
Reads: 3:14
